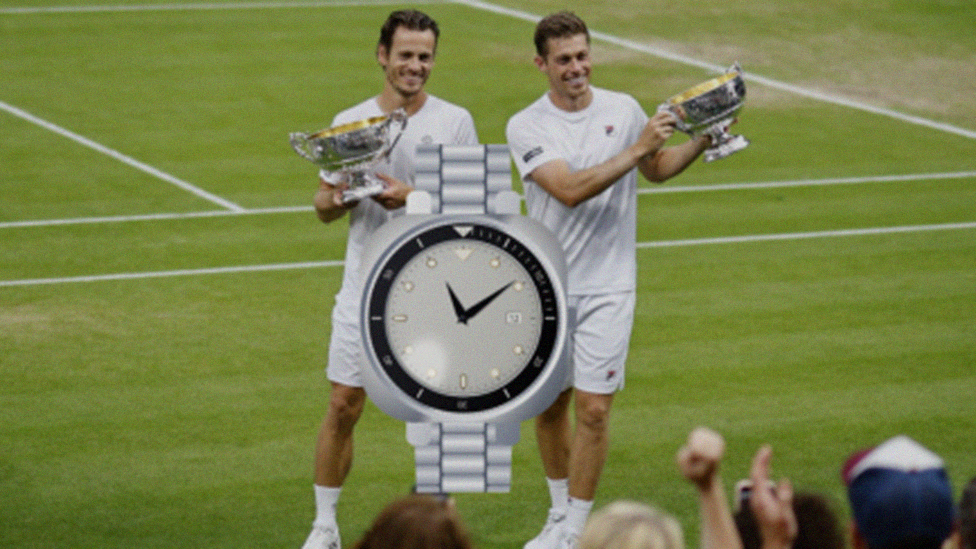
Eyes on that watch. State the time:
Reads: 11:09
